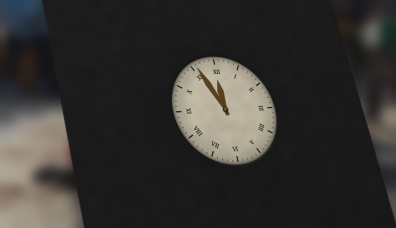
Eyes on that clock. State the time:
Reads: 11:56
